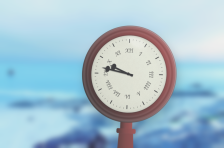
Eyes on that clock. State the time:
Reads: 9:47
